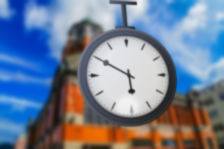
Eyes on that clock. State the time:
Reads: 5:50
